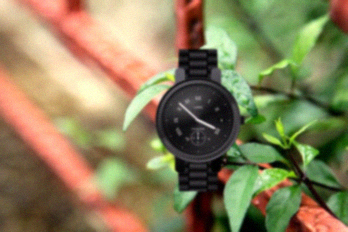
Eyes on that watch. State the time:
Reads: 3:52
